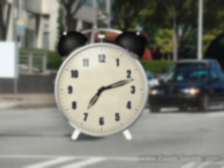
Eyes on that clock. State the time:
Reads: 7:12
